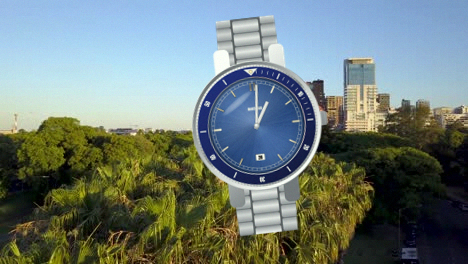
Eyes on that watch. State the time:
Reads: 1:01
